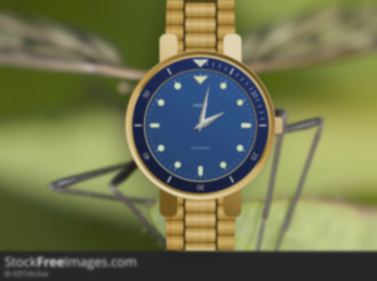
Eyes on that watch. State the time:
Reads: 2:02
